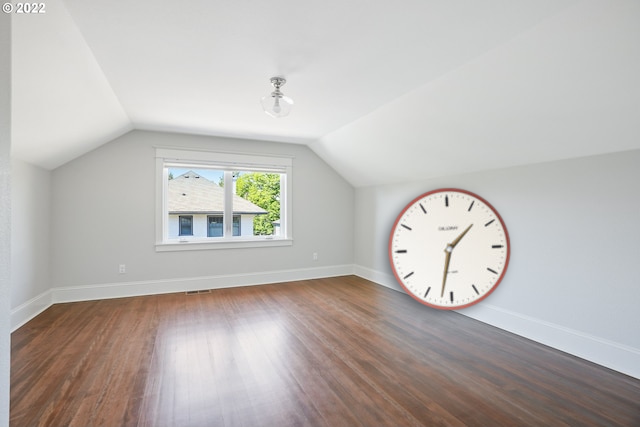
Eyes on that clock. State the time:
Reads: 1:32
